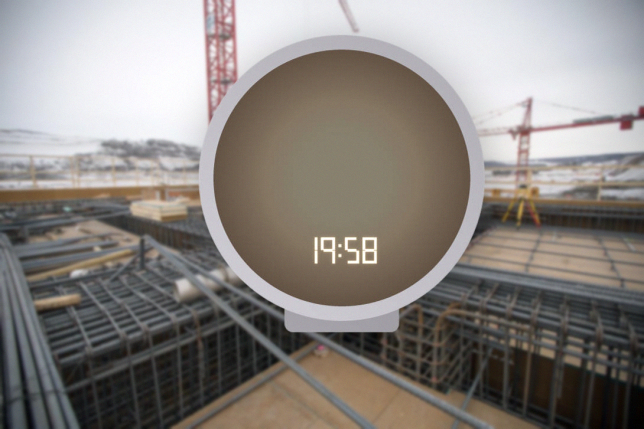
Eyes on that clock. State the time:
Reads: 19:58
